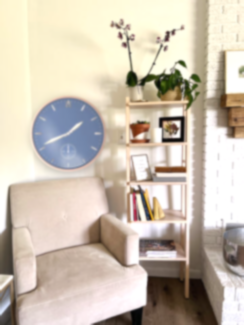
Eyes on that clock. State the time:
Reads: 1:41
